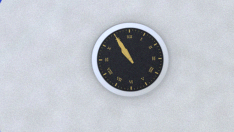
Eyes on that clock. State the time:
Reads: 10:55
